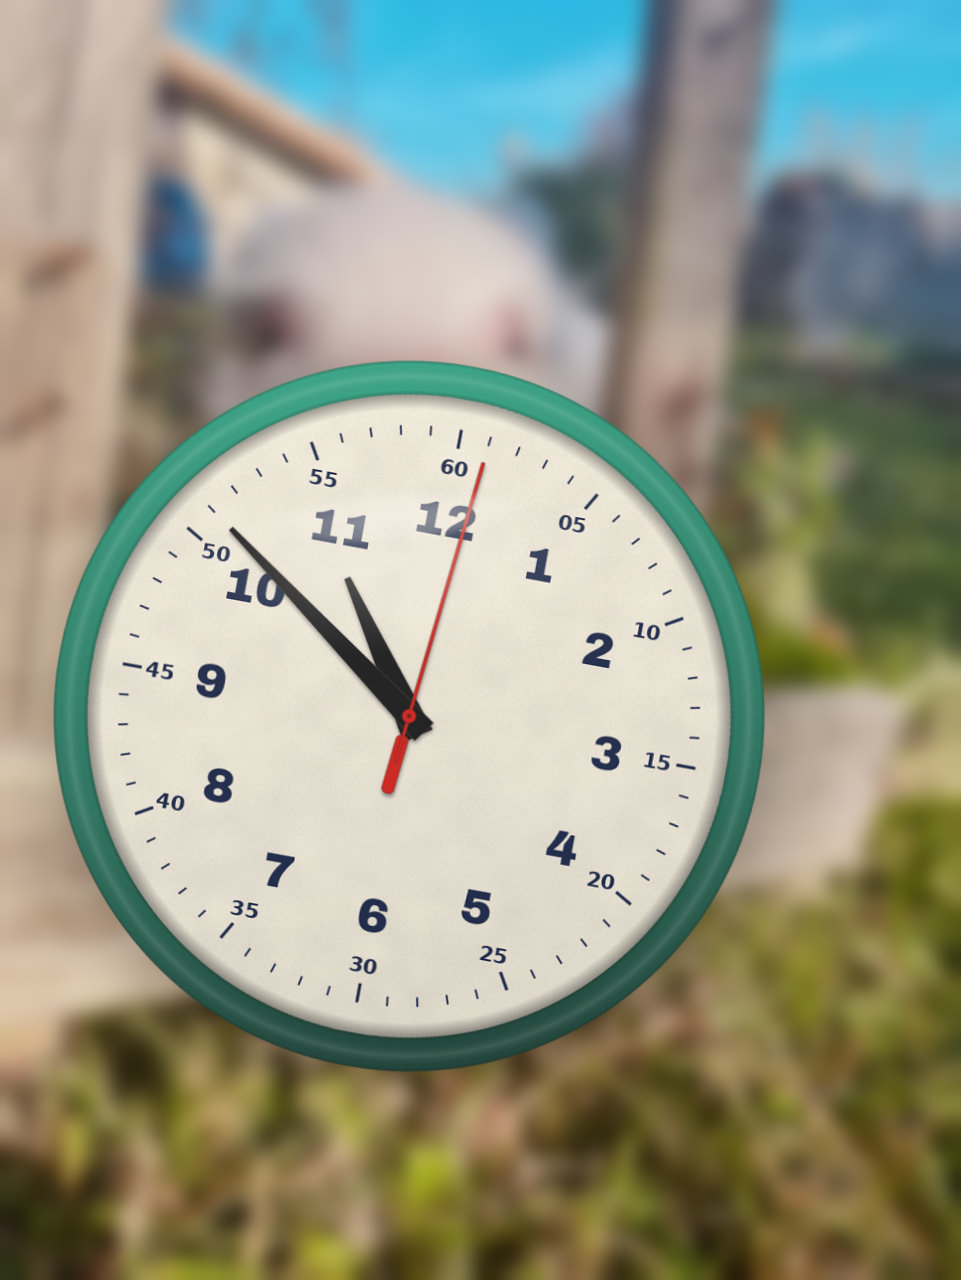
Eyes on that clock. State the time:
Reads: 10:51:01
